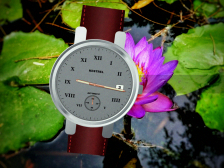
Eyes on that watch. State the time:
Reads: 9:16
